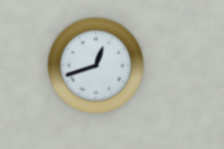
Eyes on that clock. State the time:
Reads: 12:42
